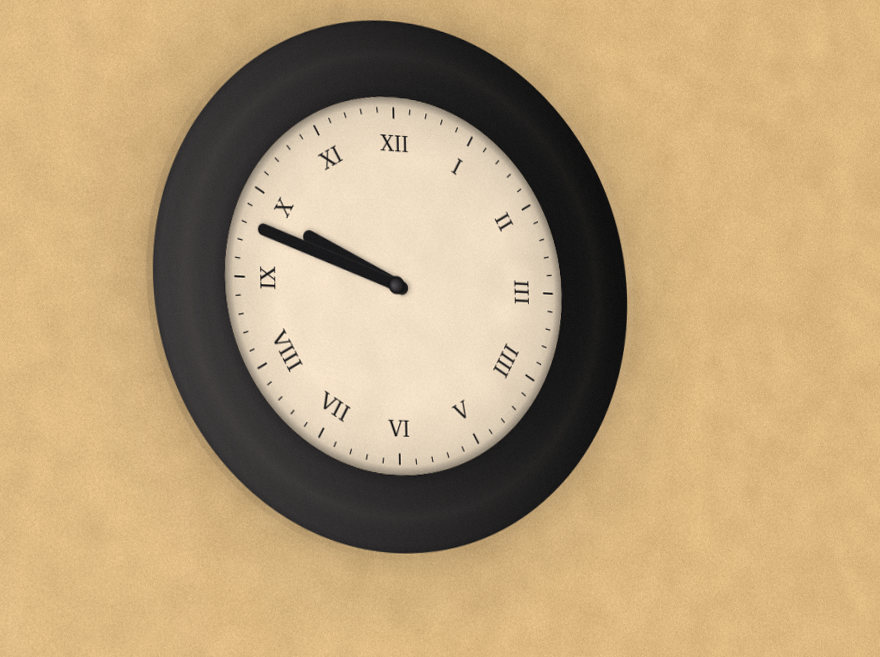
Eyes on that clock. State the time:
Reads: 9:48
